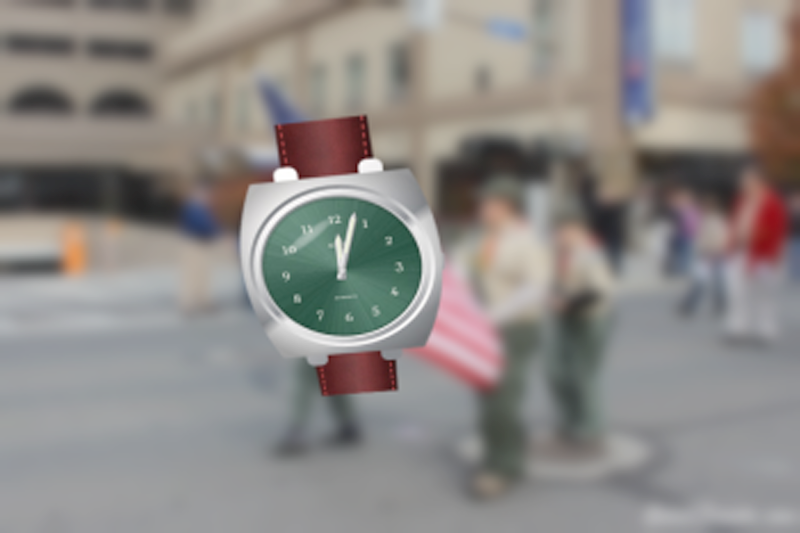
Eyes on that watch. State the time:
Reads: 12:03
